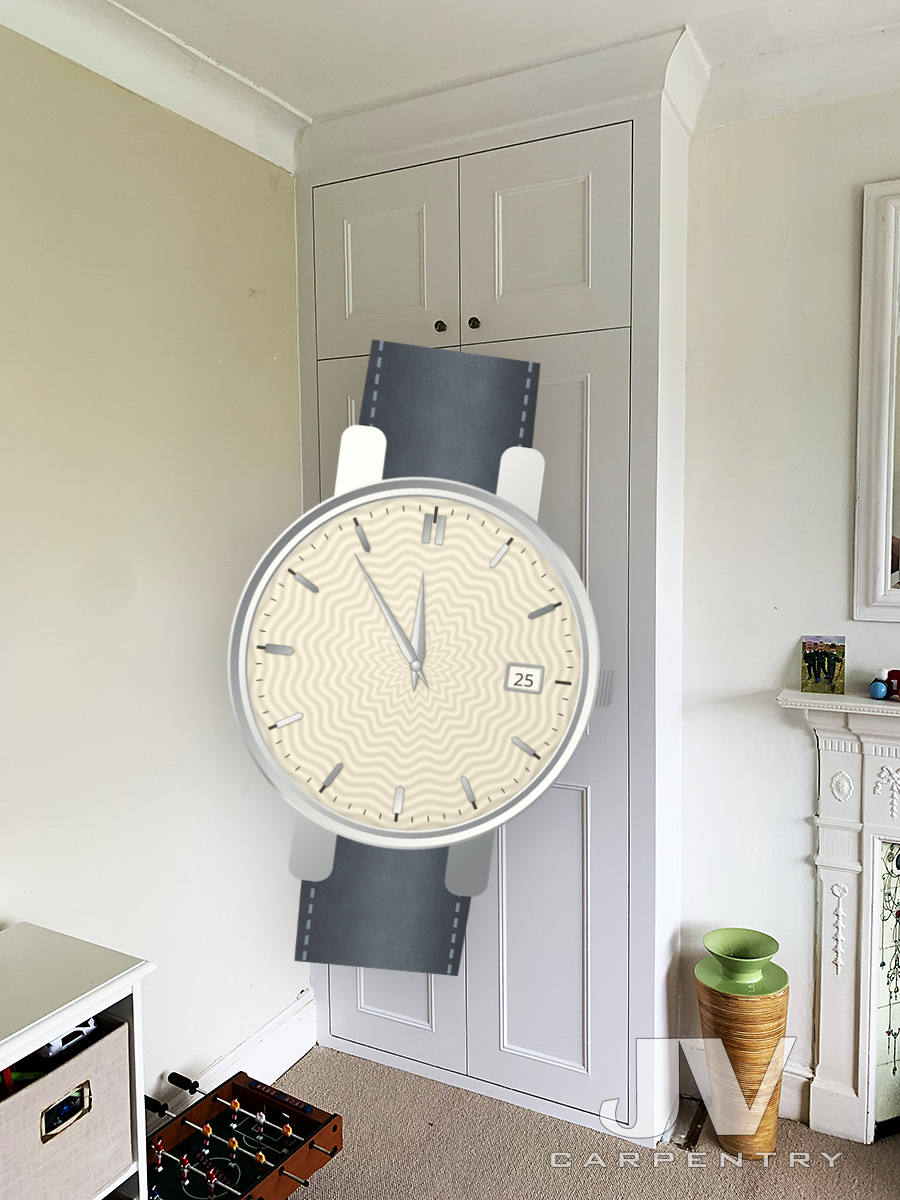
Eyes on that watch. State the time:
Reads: 11:54
